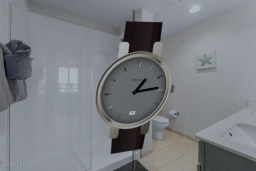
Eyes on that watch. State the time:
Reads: 1:14
